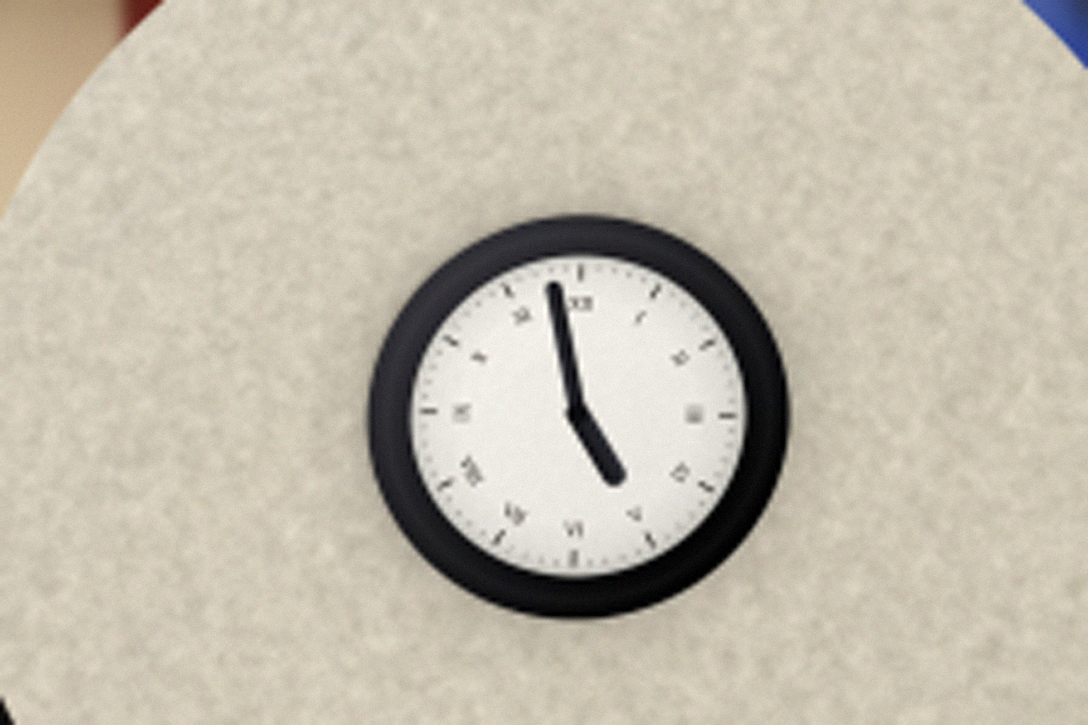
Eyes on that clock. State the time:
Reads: 4:58
